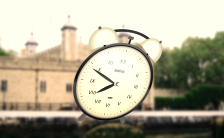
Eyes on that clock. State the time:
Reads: 7:49
